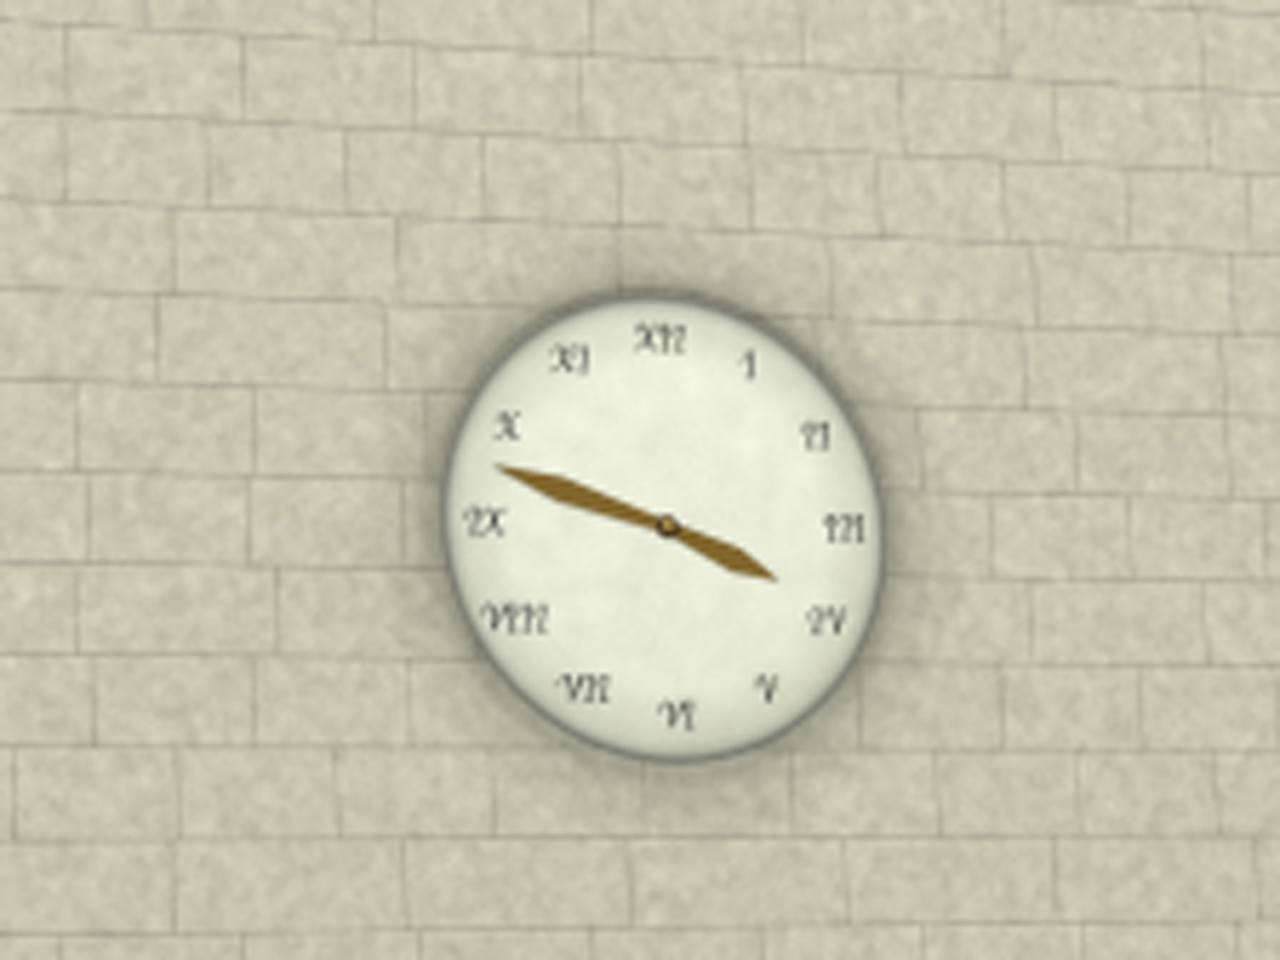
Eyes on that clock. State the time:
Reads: 3:48
